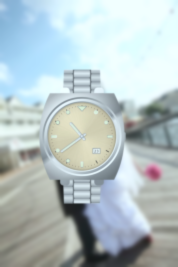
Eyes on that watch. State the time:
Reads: 10:39
